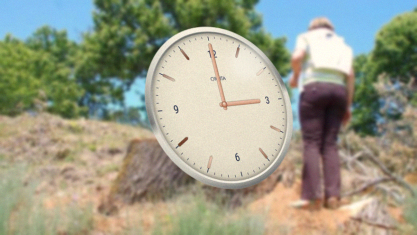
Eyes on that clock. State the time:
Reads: 3:00
